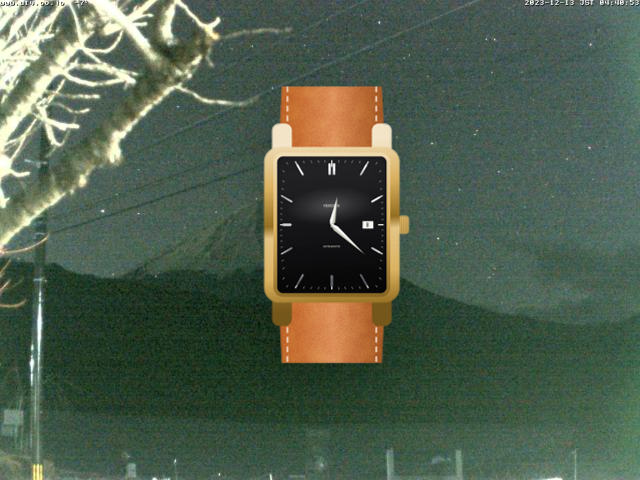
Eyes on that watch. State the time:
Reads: 12:22
